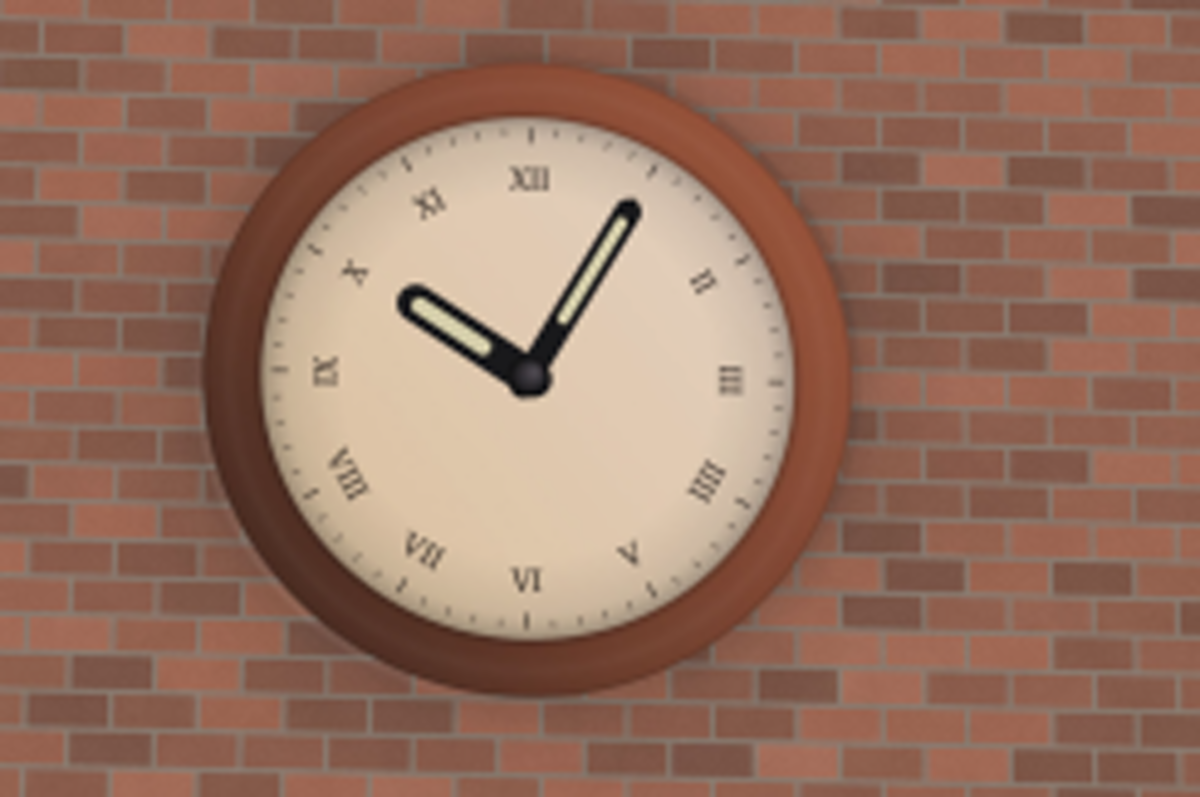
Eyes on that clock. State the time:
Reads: 10:05
